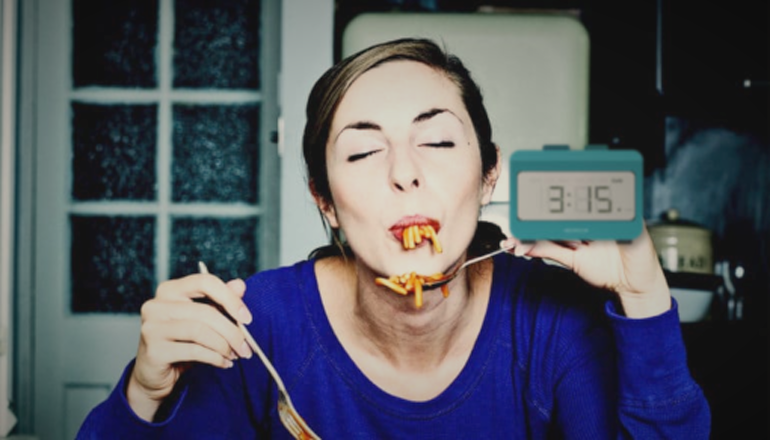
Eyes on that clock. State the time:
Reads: 3:15
